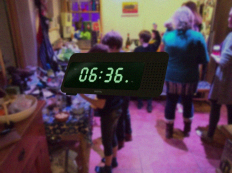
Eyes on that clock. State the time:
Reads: 6:36
